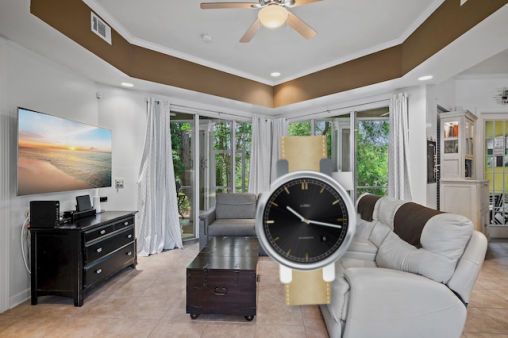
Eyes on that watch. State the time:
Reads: 10:17
